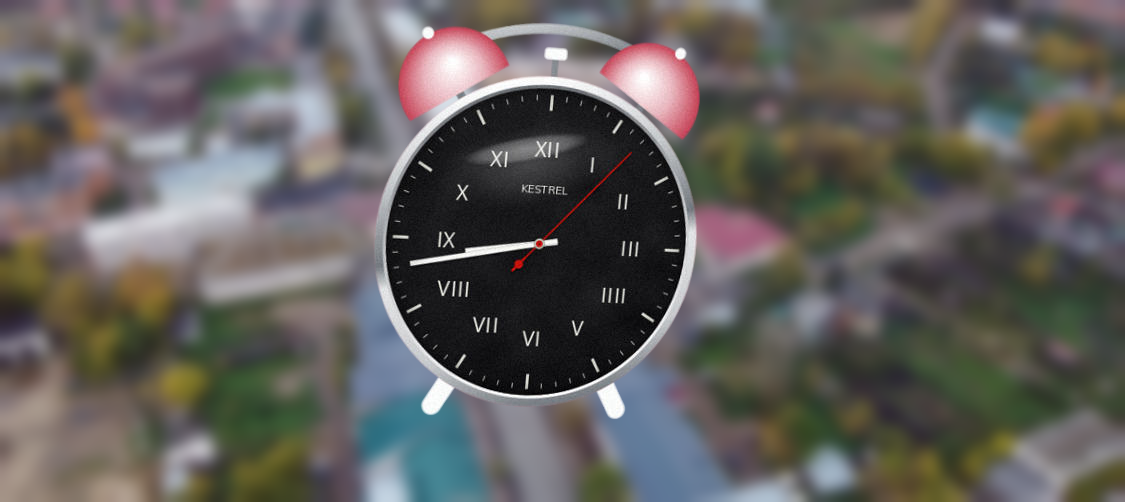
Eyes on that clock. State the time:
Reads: 8:43:07
